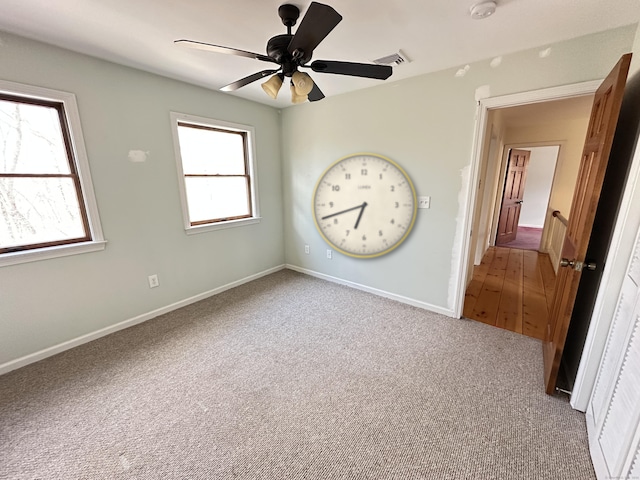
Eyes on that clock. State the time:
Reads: 6:42
